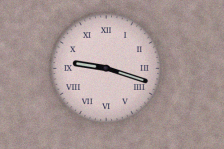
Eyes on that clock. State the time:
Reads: 9:18
